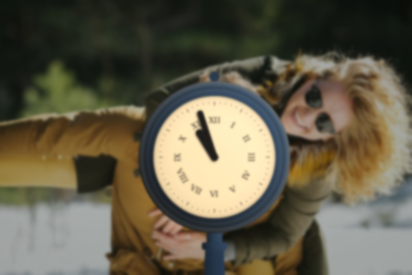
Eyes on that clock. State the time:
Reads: 10:57
